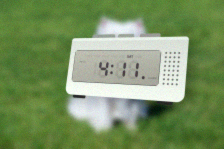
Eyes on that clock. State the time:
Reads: 4:11
